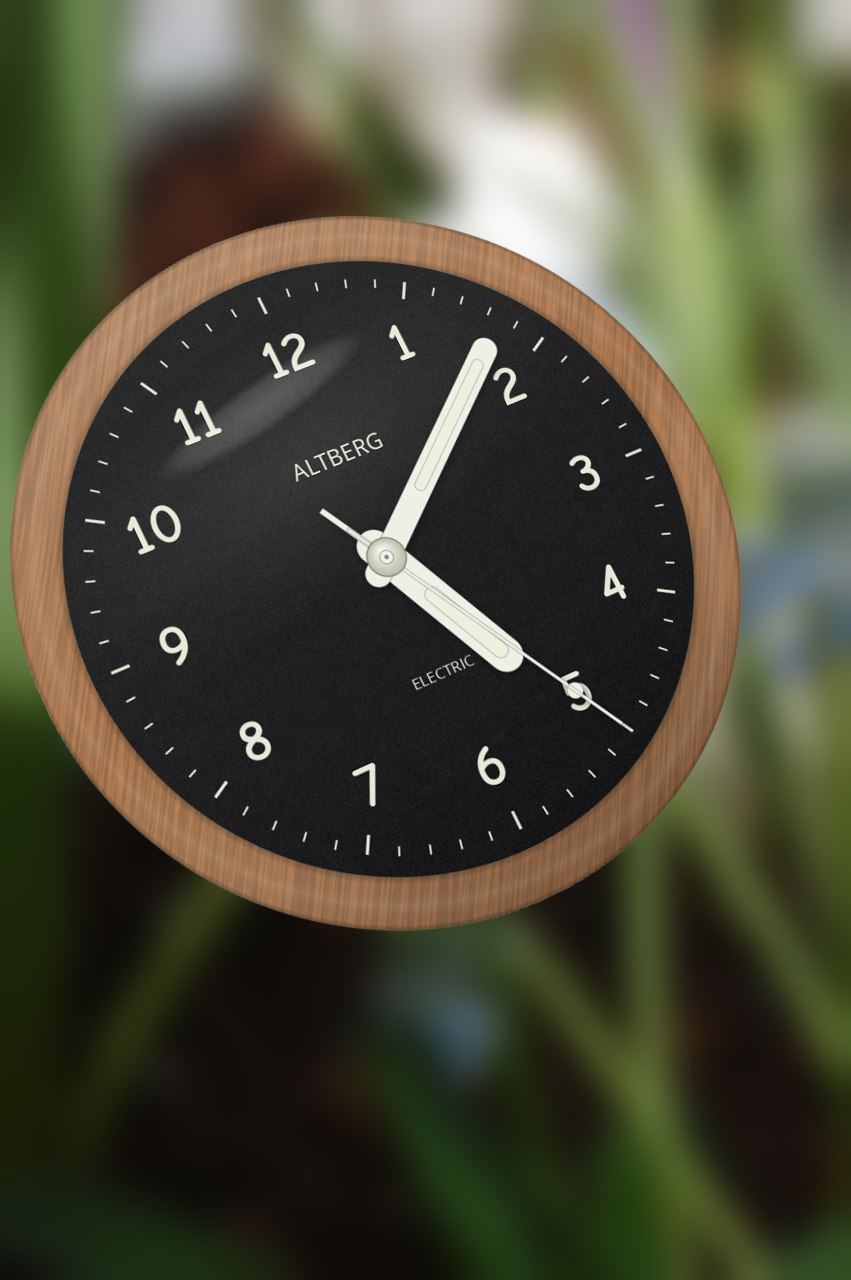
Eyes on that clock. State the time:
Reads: 5:08:25
